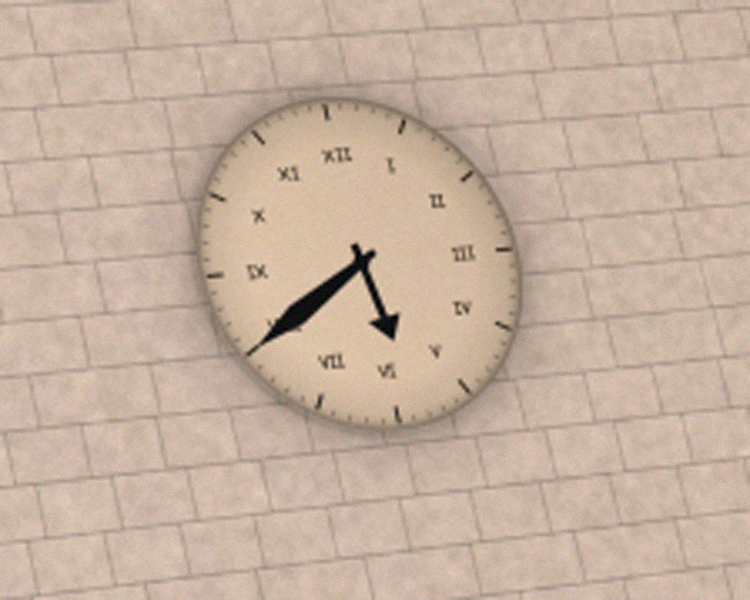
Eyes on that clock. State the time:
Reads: 5:40
